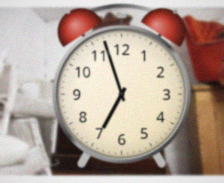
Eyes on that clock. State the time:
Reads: 6:57
